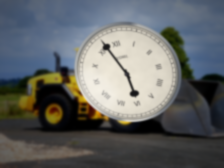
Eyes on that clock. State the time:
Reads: 5:57
